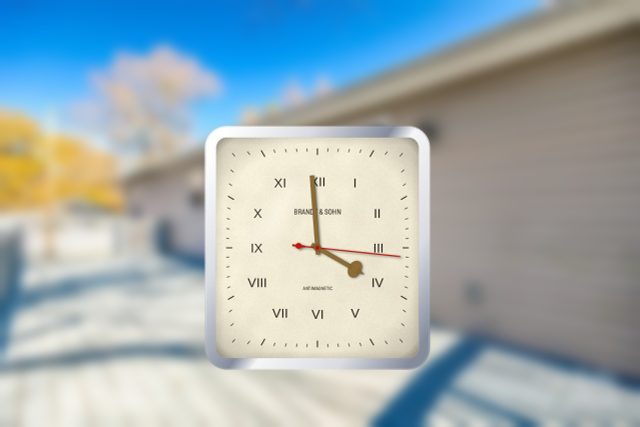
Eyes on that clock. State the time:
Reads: 3:59:16
